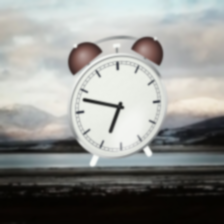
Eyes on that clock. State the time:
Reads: 6:48
